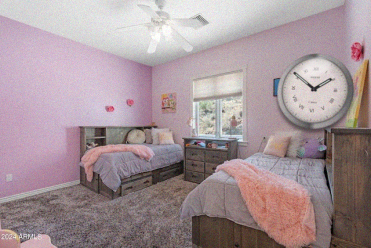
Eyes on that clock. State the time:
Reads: 1:51
